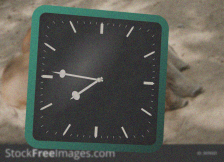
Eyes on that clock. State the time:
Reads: 7:46
